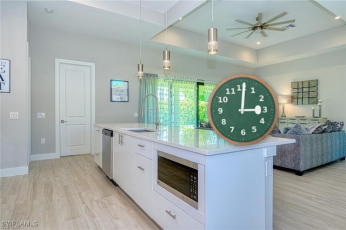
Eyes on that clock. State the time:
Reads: 3:01
